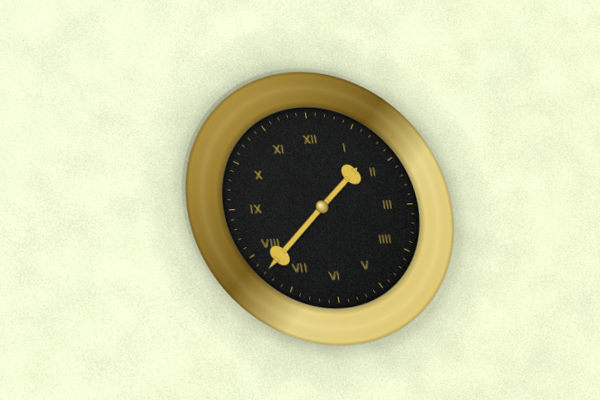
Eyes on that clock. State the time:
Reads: 1:38
